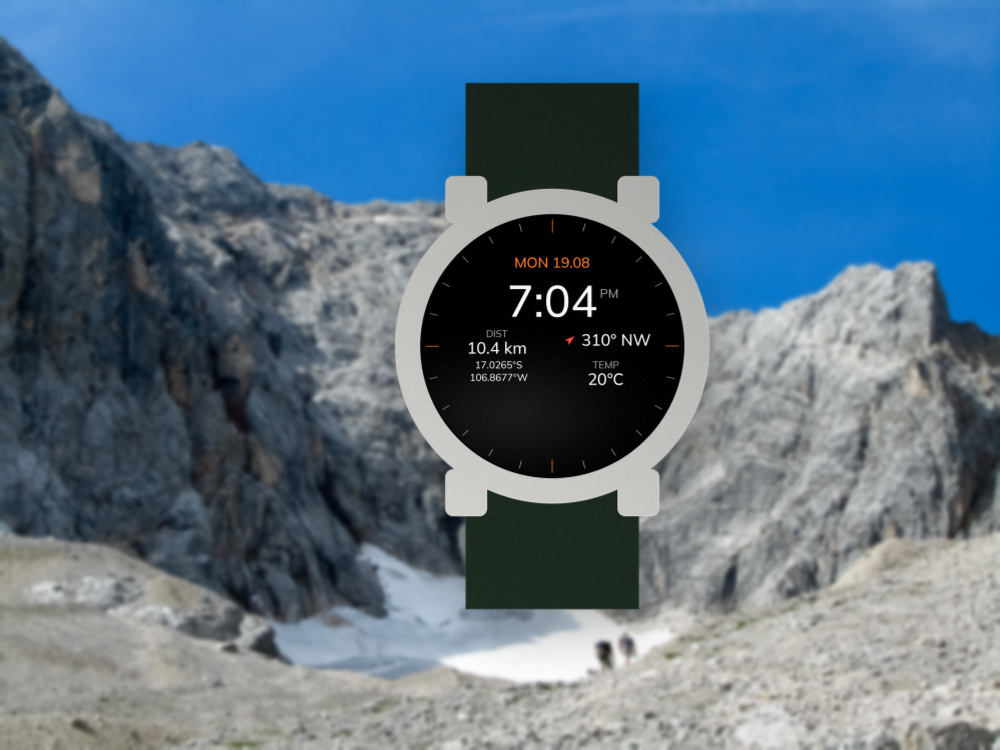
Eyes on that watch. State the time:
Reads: 7:04
